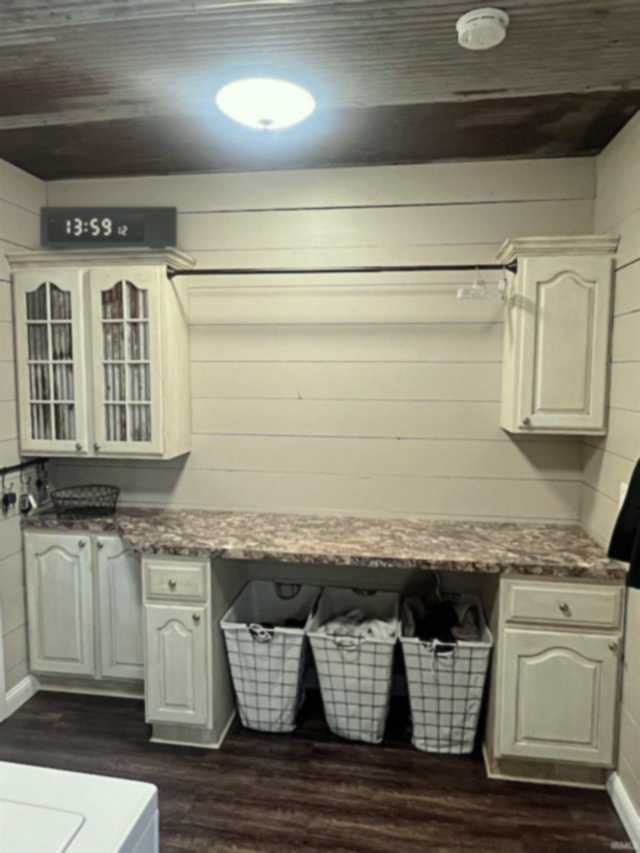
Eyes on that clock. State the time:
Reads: 13:59
